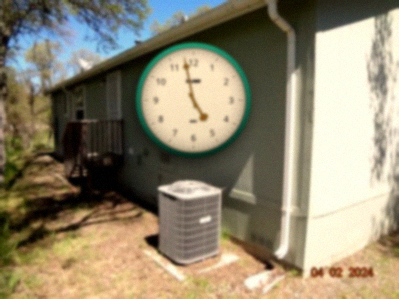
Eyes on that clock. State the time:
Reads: 4:58
